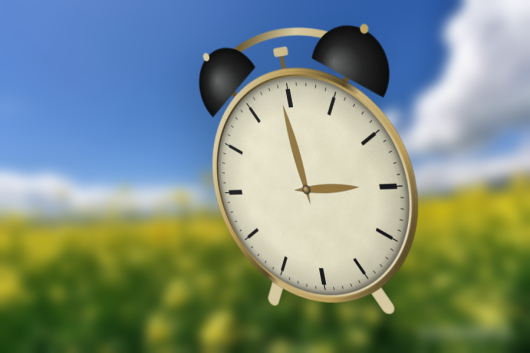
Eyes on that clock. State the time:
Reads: 2:59
